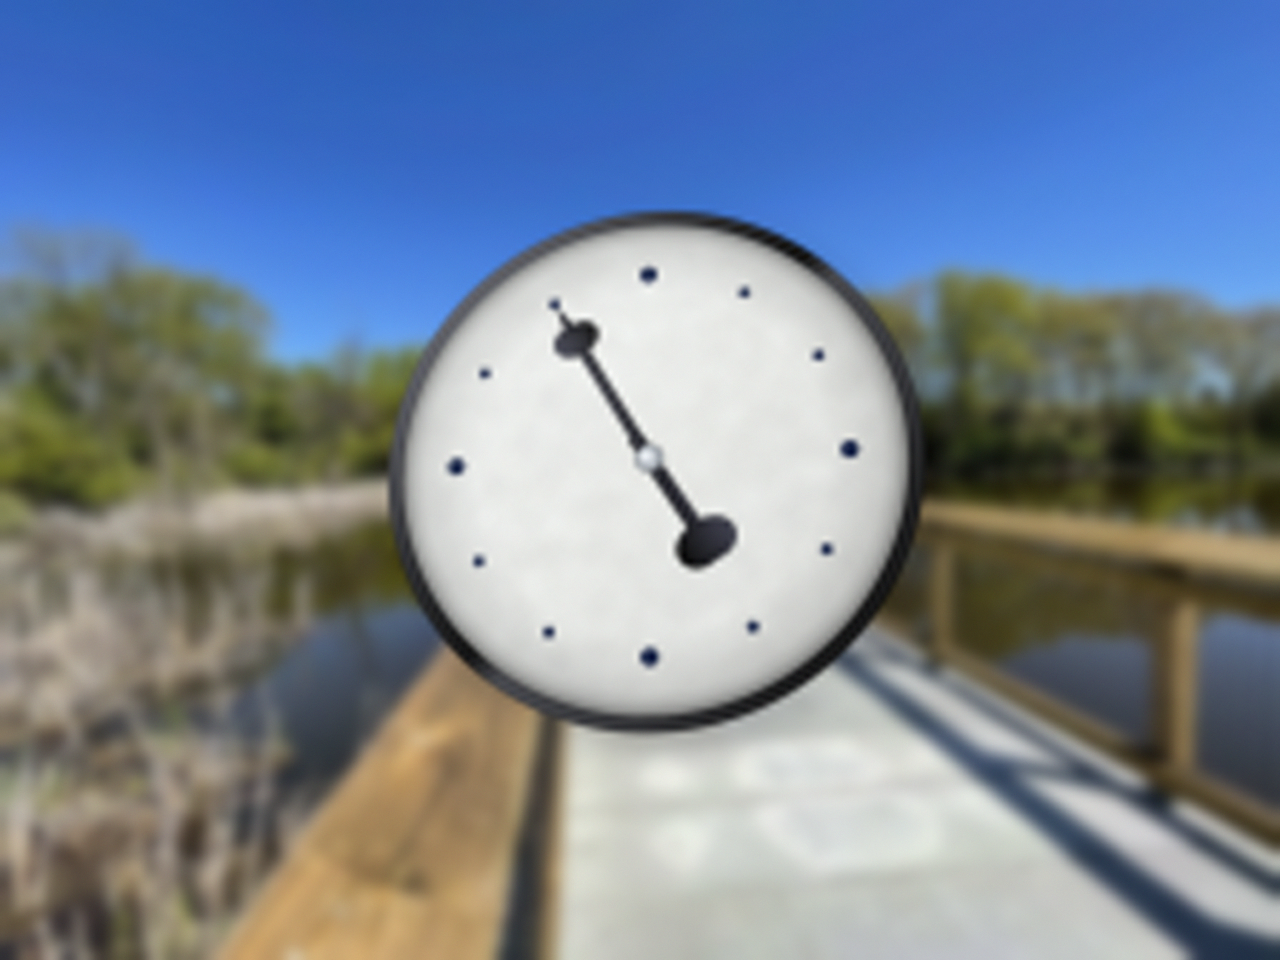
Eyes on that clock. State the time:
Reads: 4:55
